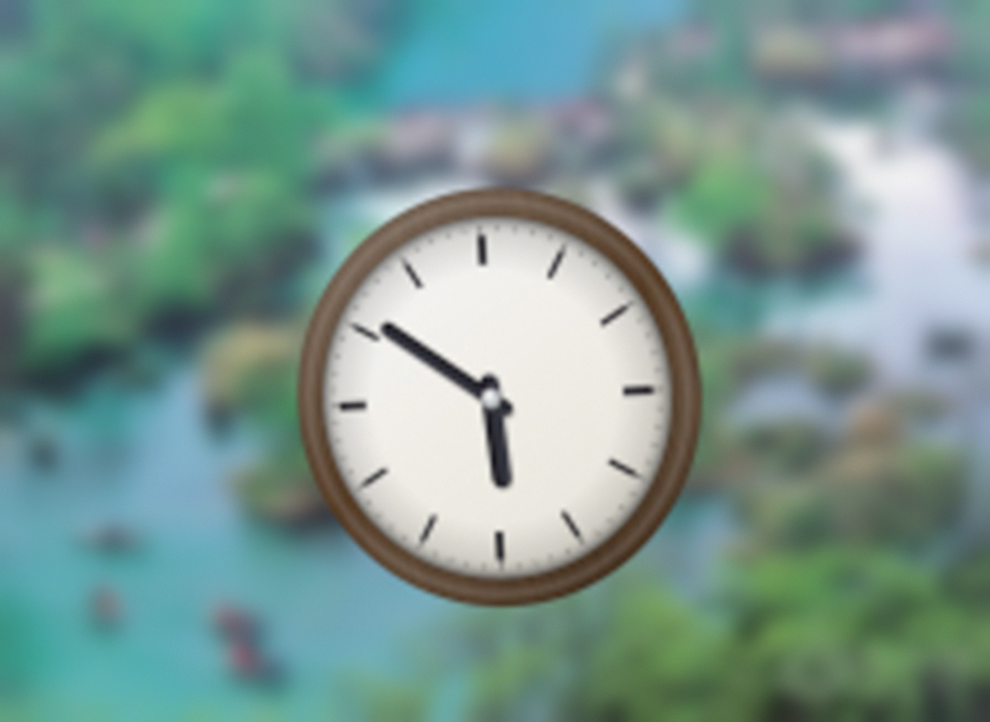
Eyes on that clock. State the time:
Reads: 5:51
